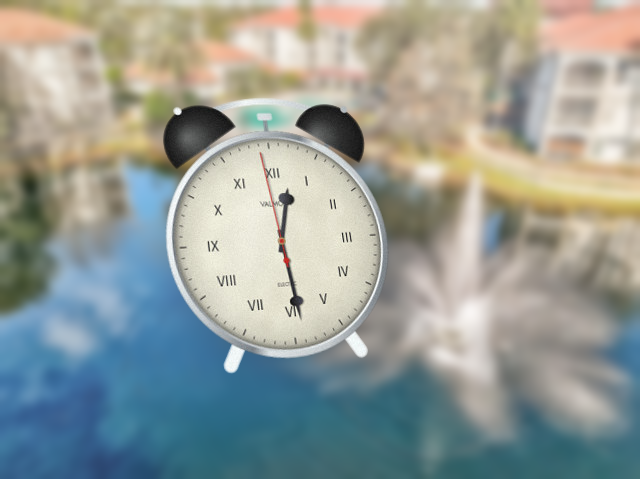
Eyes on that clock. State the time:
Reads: 12:28:59
